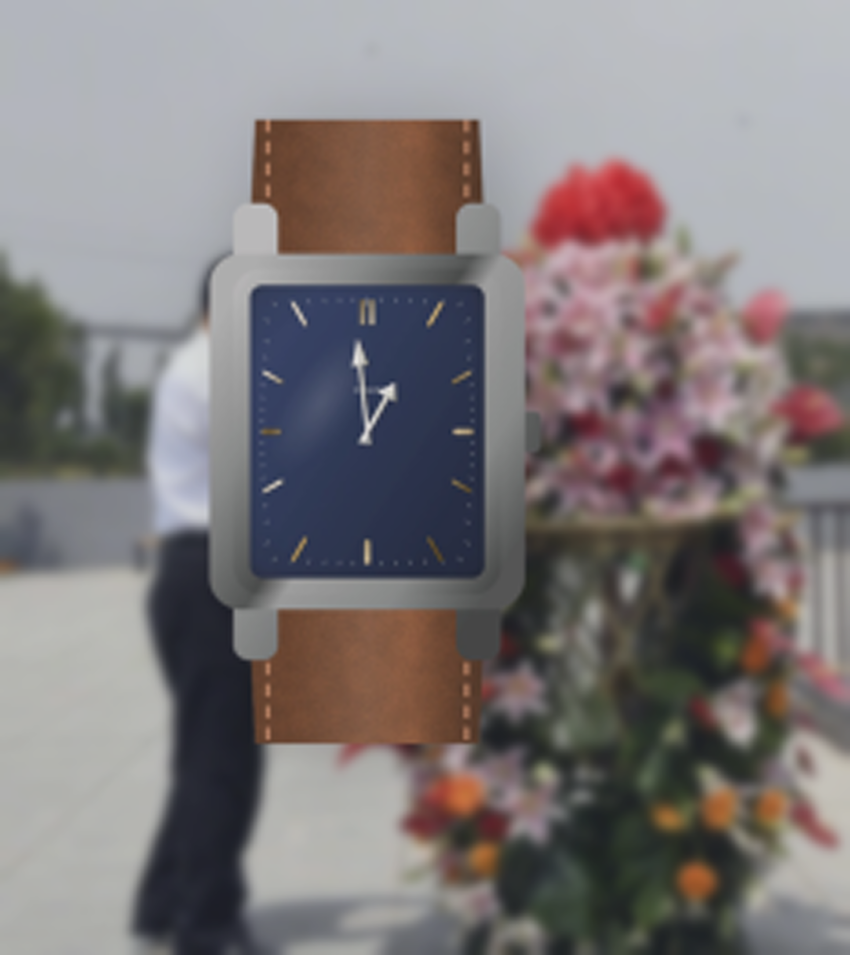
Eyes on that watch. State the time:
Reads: 12:59
